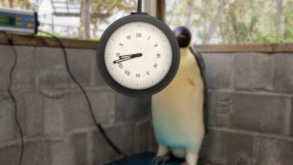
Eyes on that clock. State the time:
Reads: 8:42
